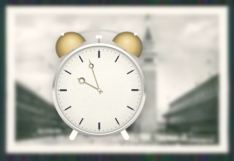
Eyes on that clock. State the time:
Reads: 9:57
